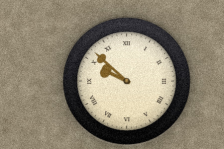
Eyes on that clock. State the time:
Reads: 9:52
